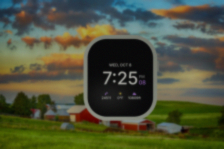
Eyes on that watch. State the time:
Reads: 7:25
